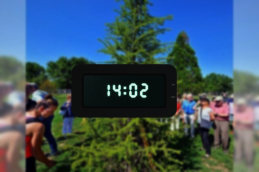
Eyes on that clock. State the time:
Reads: 14:02
